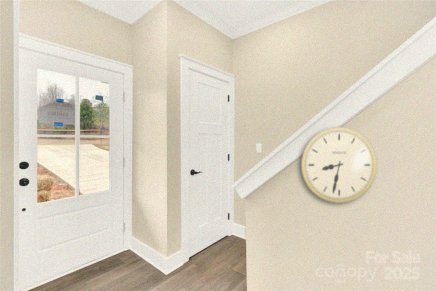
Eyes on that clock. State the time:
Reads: 8:32
